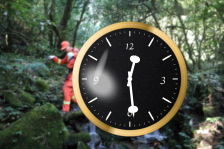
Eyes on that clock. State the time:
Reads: 12:29
